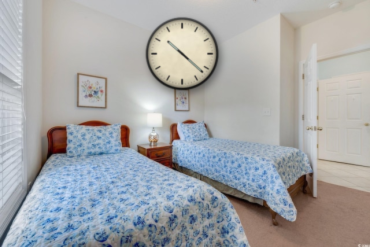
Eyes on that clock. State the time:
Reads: 10:22
